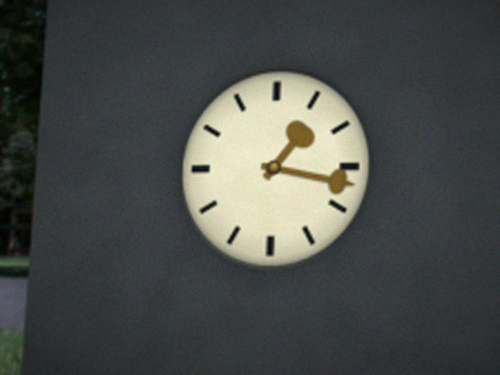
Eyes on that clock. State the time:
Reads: 1:17
